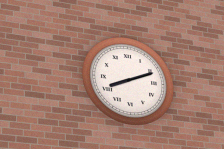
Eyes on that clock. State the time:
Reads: 8:11
